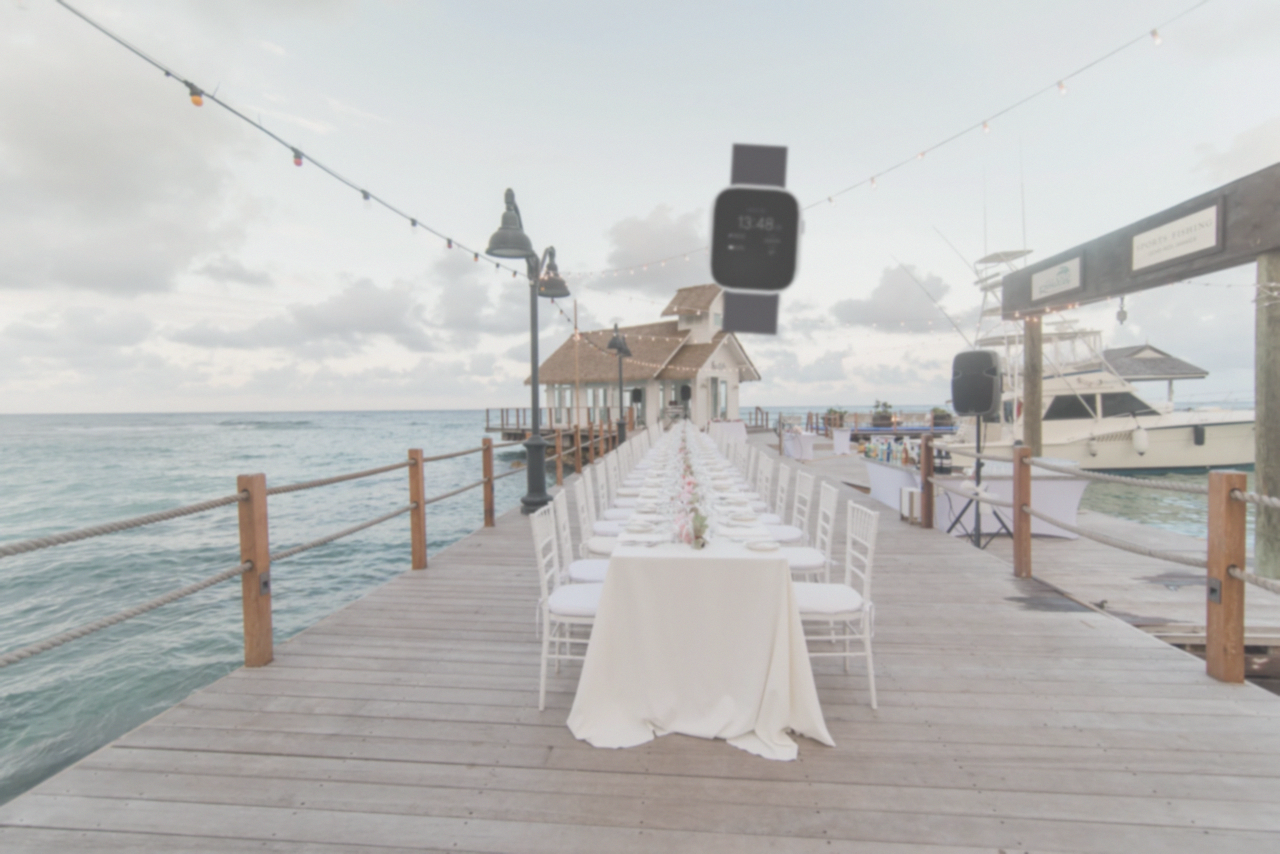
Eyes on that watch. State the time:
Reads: 13:48
